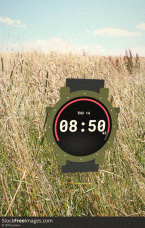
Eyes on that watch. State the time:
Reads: 8:50
